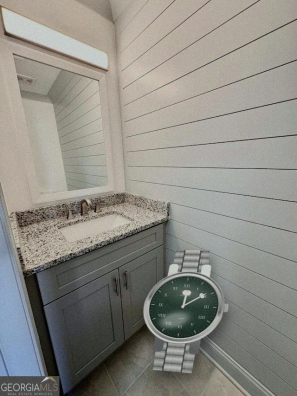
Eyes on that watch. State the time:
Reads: 12:09
